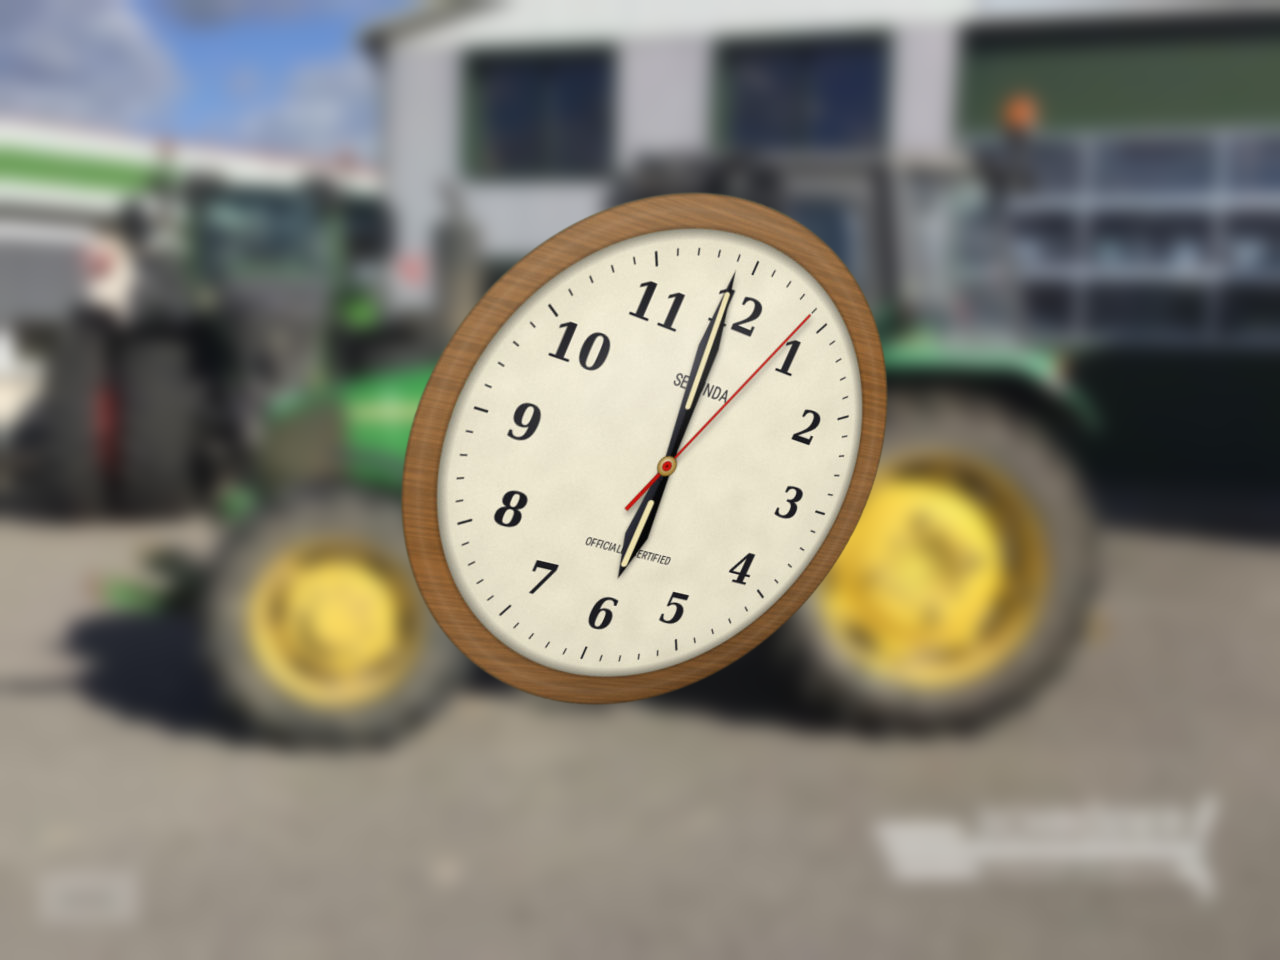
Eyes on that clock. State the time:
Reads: 5:59:04
